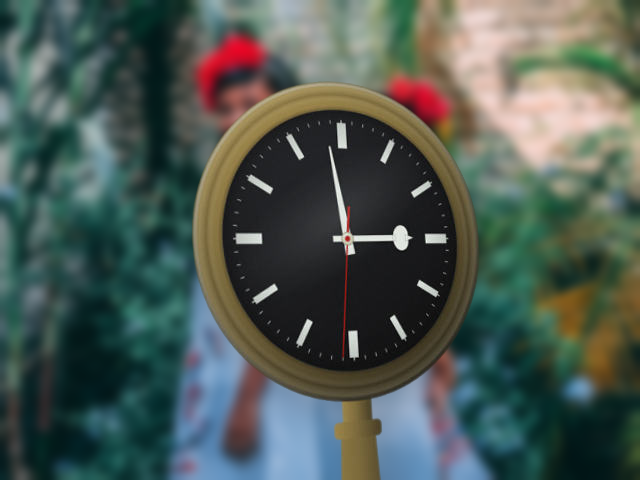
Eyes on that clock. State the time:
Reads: 2:58:31
